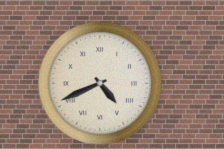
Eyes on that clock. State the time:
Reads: 4:41
